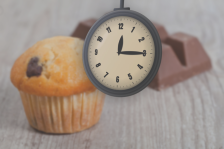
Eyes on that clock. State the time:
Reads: 12:15
